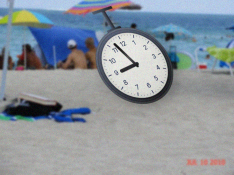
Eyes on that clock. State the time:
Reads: 8:57
